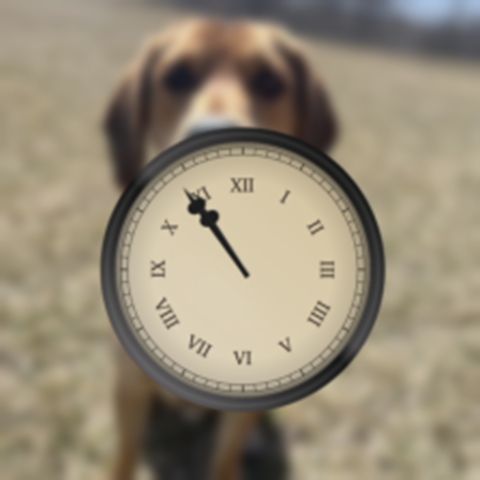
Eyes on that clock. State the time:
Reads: 10:54
